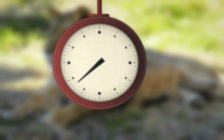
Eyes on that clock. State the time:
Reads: 7:38
